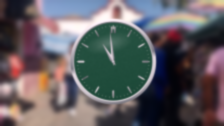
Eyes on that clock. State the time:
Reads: 10:59
